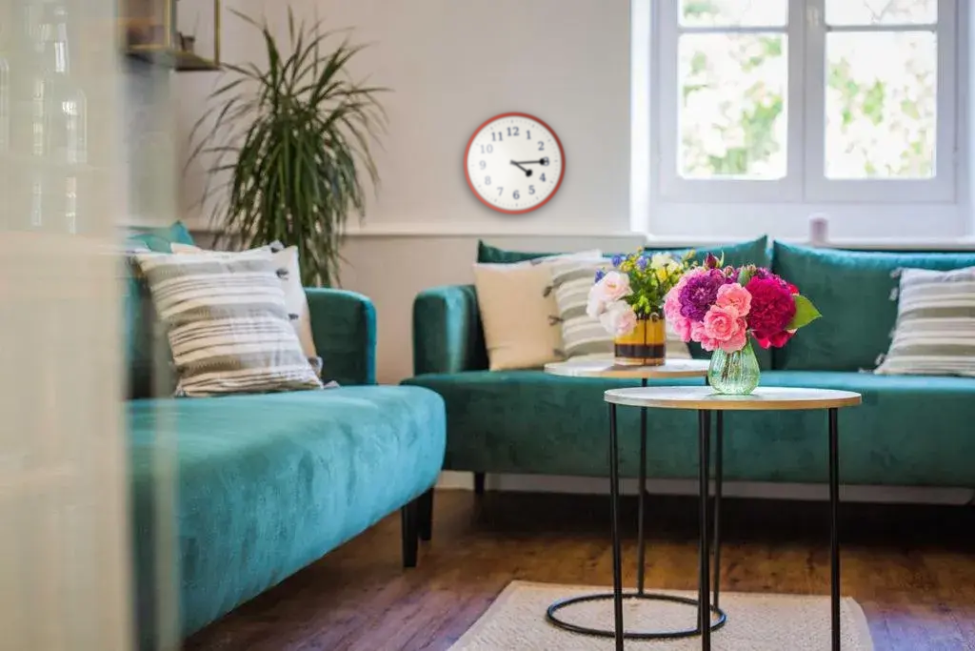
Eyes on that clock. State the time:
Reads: 4:15
